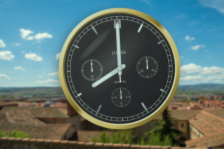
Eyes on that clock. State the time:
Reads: 8:00
